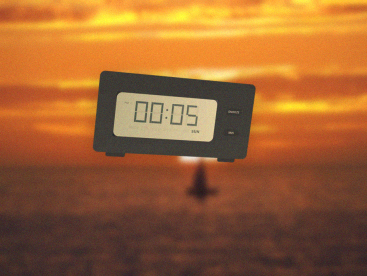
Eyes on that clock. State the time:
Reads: 0:05
